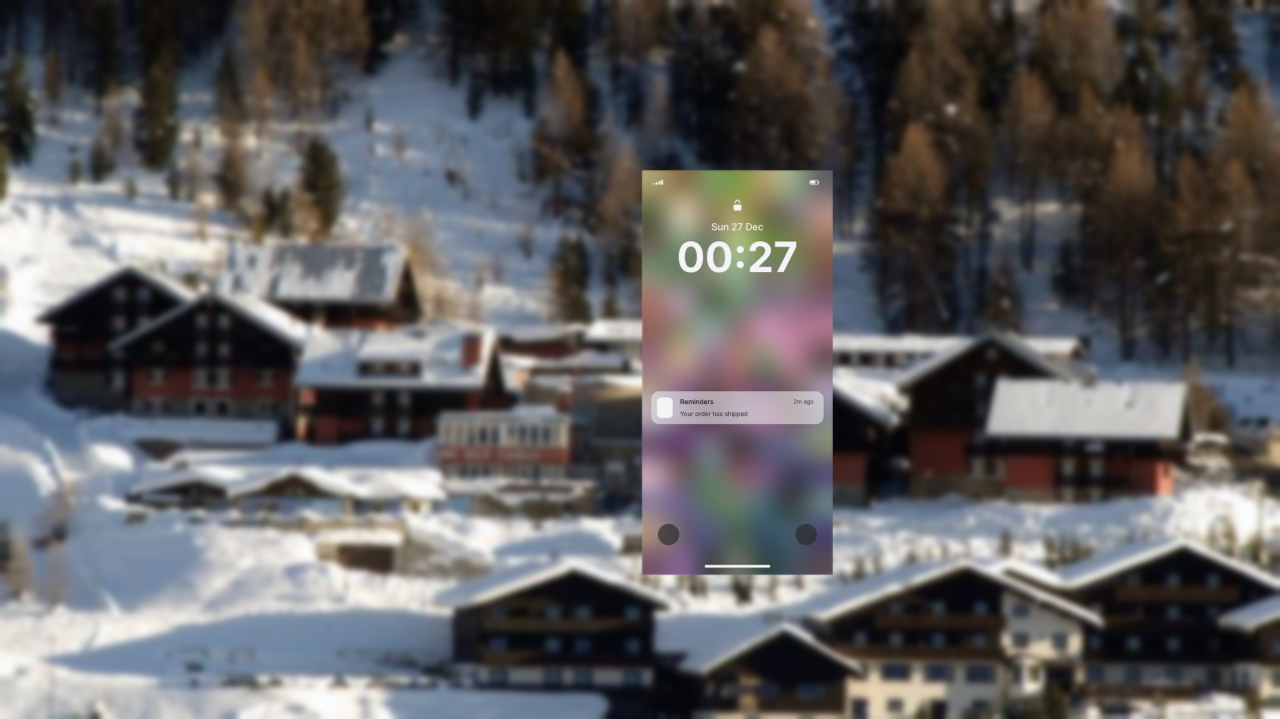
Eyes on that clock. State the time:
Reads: 0:27
